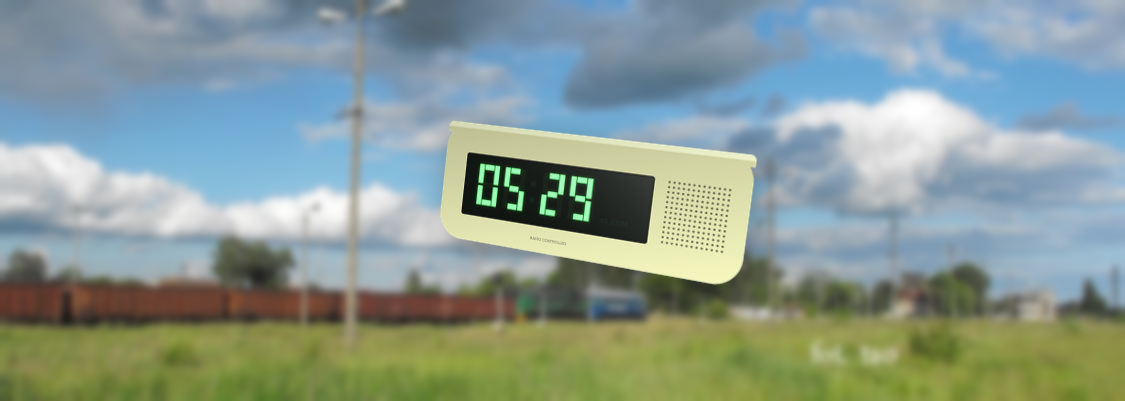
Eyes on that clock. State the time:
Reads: 5:29
